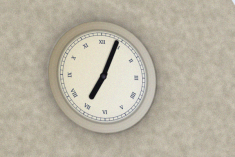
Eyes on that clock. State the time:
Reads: 7:04
